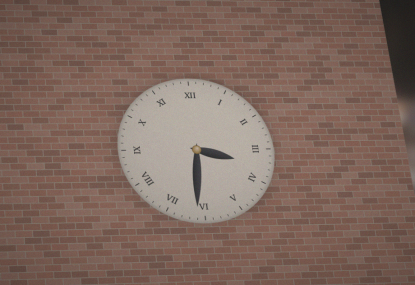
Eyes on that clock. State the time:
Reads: 3:31
